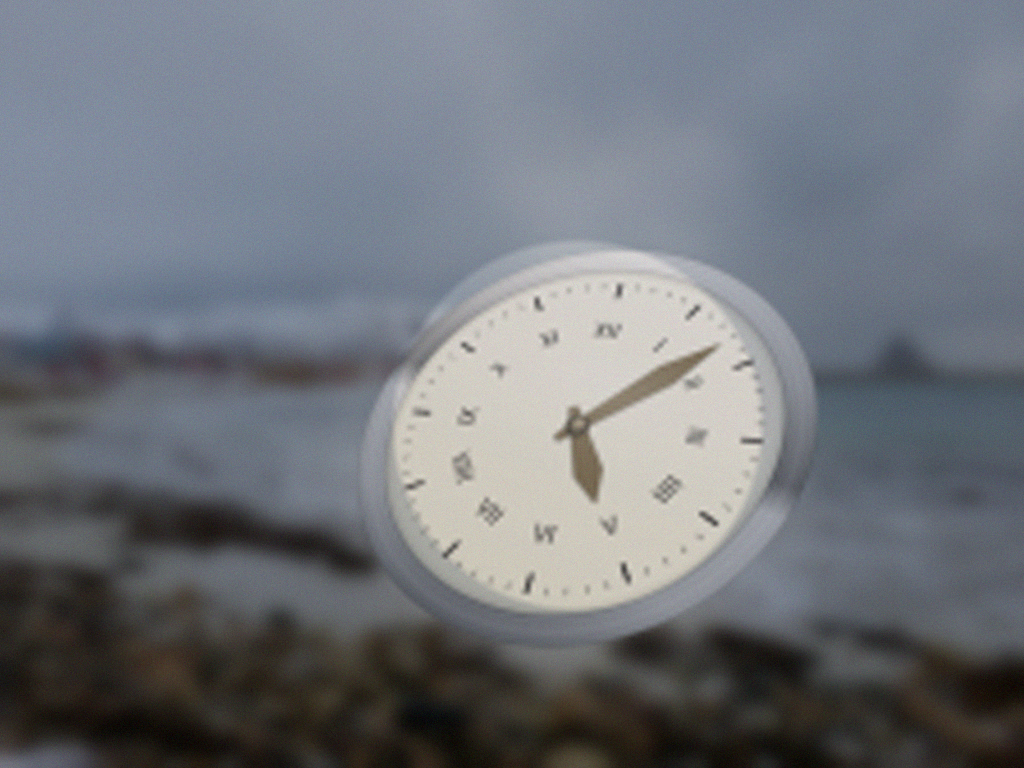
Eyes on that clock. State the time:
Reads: 5:08
